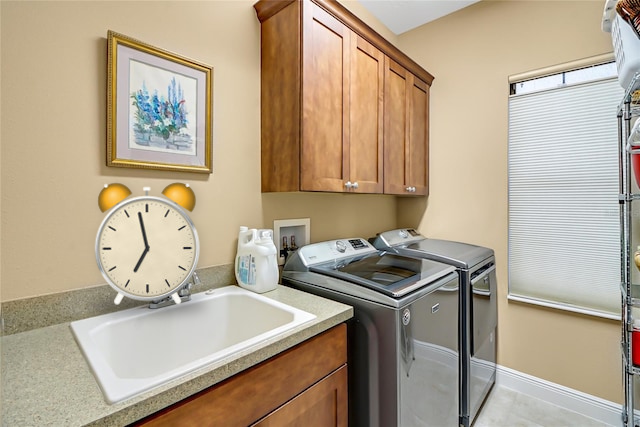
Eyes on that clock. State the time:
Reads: 6:58
